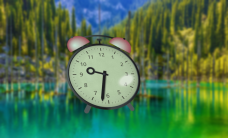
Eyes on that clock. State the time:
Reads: 9:32
